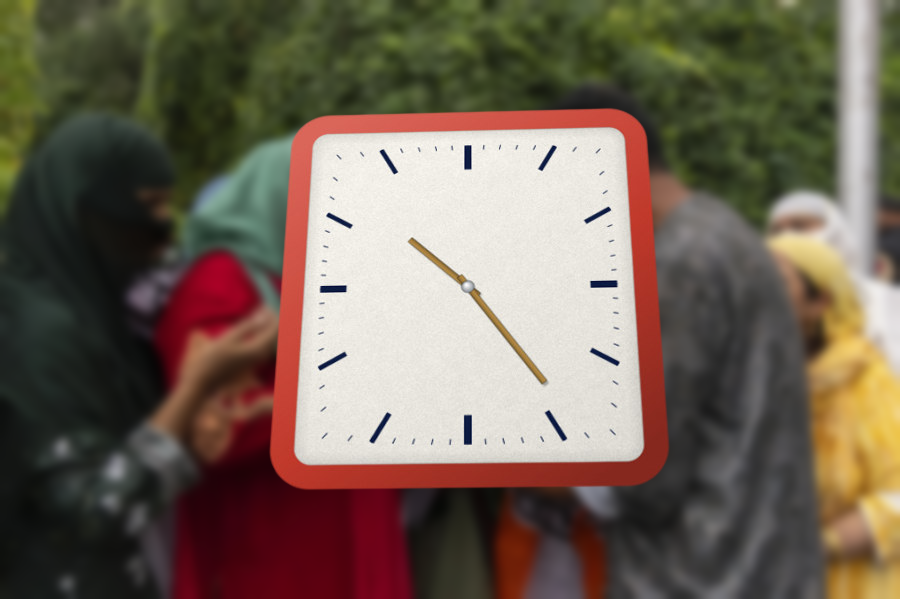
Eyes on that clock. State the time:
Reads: 10:24
